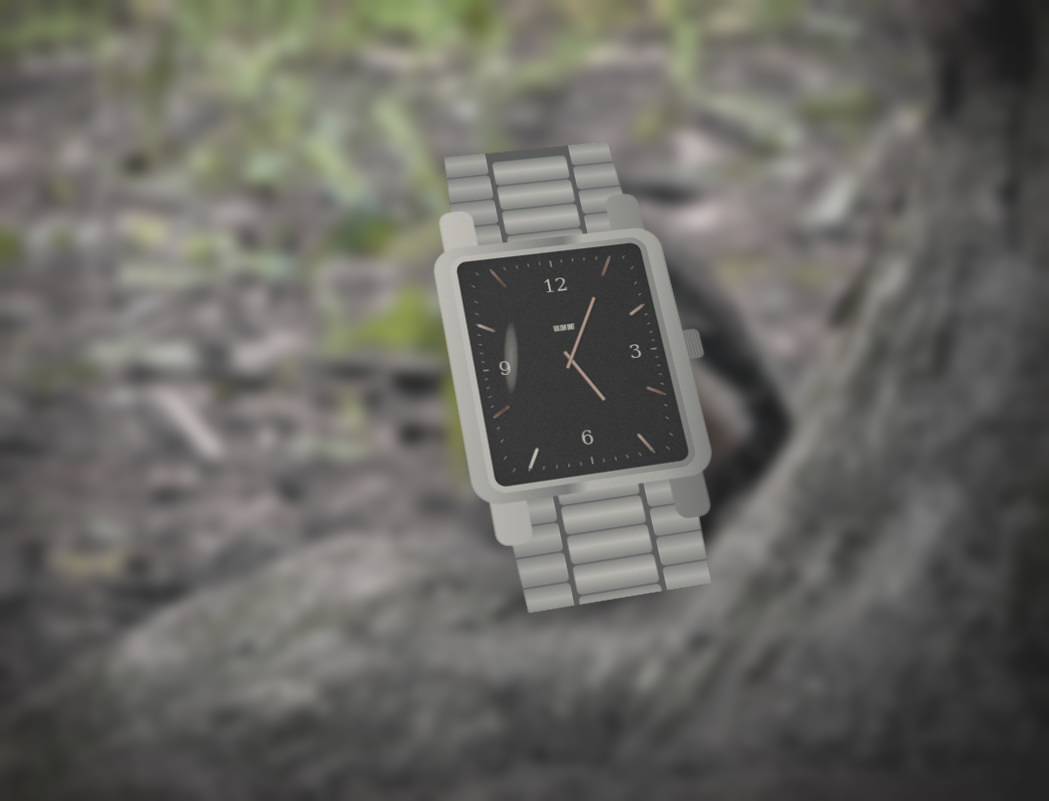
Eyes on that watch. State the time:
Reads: 5:05
